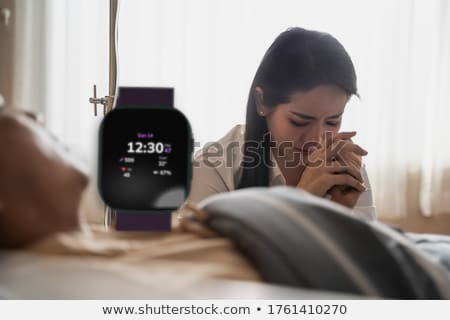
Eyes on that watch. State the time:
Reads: 12:30
